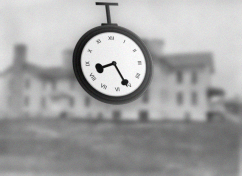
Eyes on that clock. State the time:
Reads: 8:26
